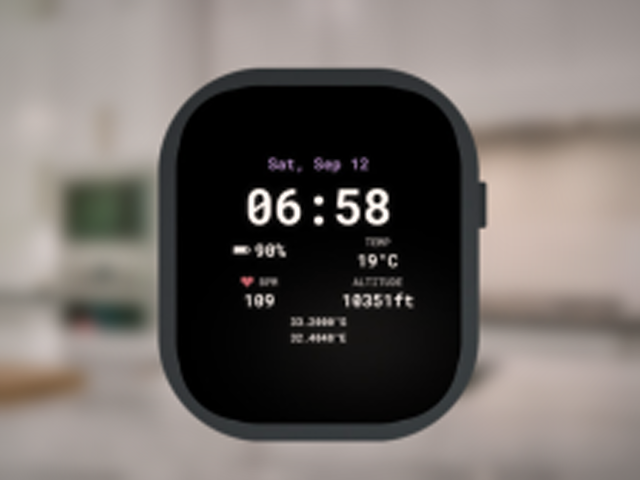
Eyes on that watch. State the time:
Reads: 6:58
